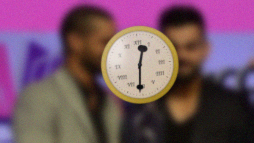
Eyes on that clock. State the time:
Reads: 12:31
